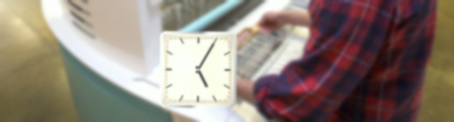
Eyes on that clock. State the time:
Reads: 5:05
